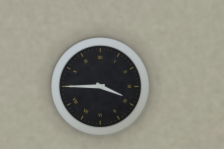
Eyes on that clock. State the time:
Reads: 3:45
